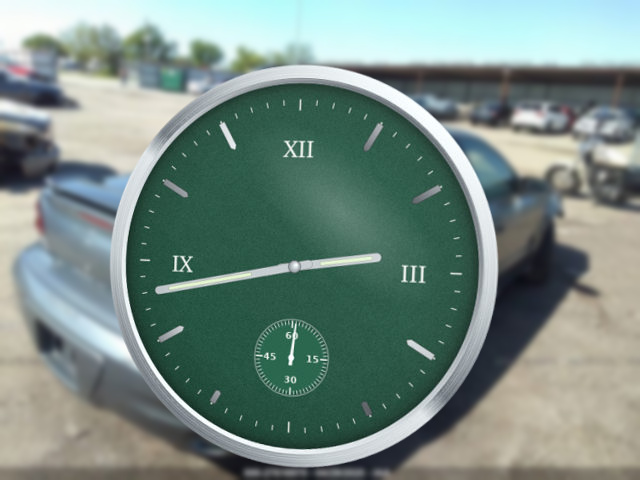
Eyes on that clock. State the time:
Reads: 2:43:01
